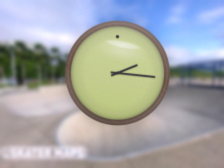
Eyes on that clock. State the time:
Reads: 2:16
